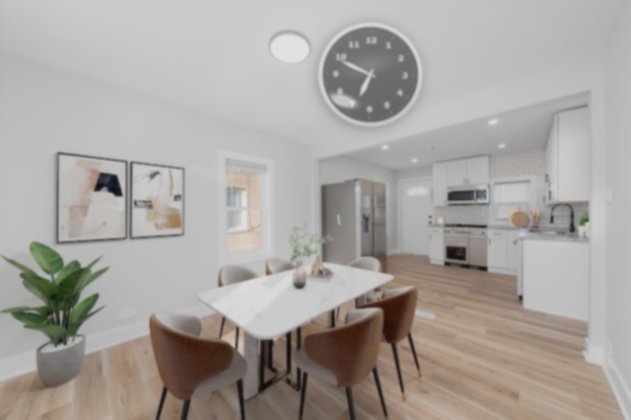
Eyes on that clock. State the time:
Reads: 6:49
